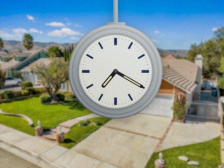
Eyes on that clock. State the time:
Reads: 7:20
